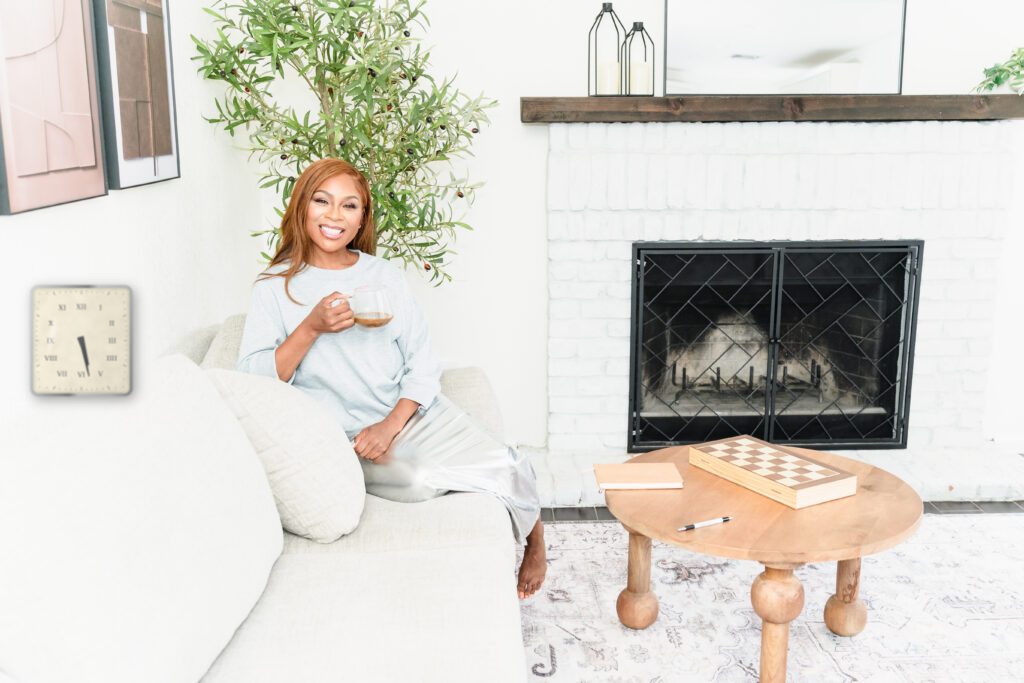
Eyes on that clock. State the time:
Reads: 5:28
